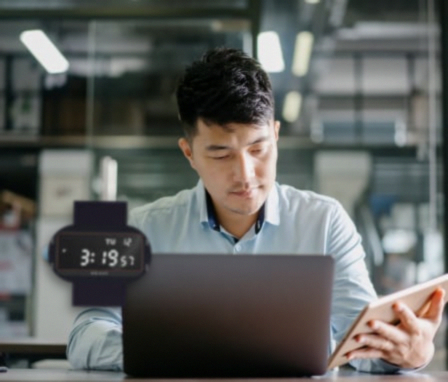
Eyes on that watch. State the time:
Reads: 3:19
